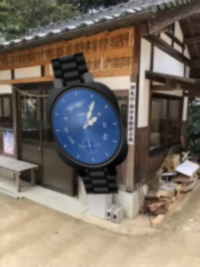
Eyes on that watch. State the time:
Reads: 2:06
